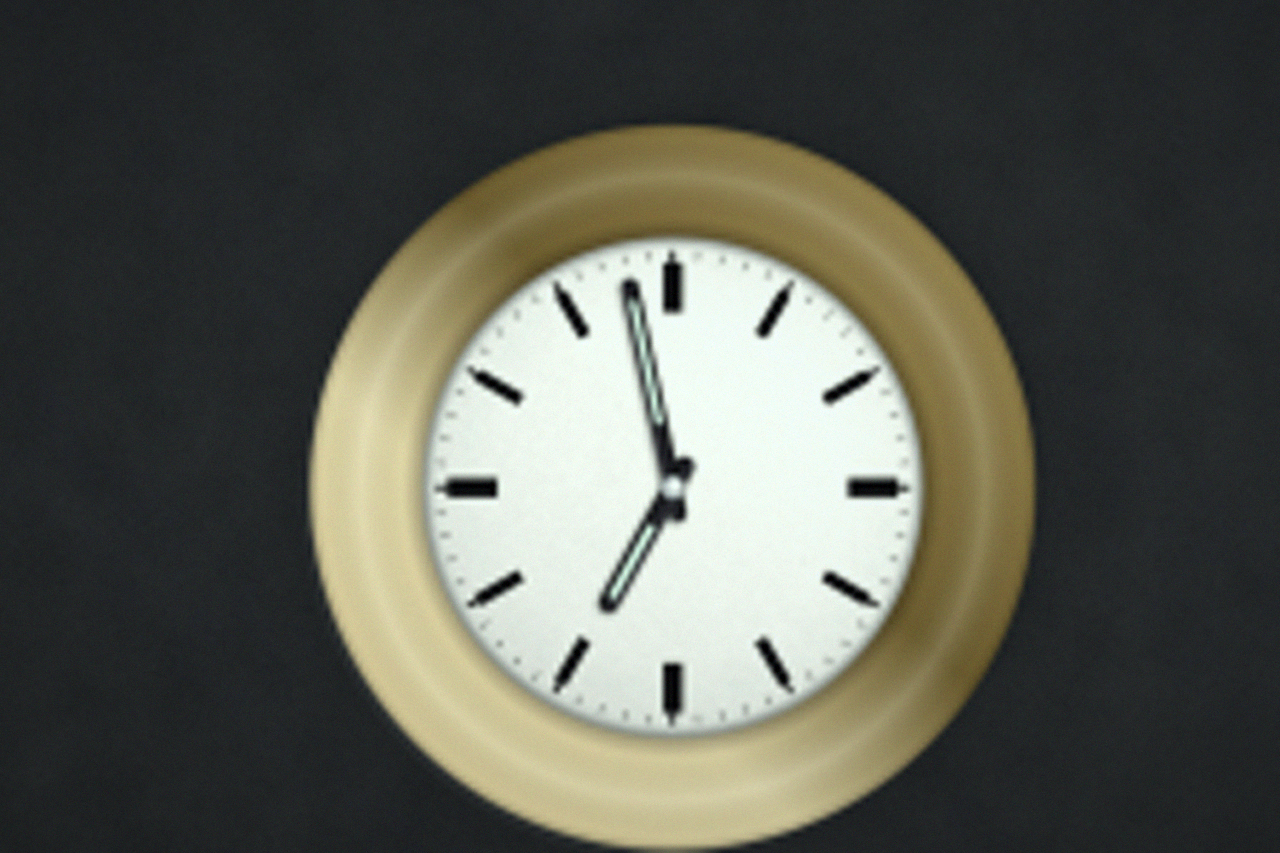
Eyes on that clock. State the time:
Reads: 6:58
